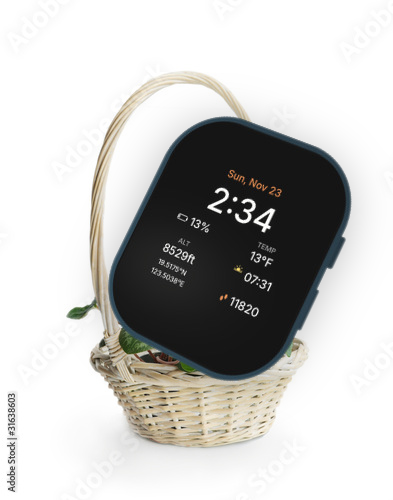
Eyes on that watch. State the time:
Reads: 2:34
